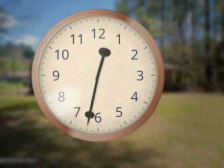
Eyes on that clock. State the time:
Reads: 12:32
